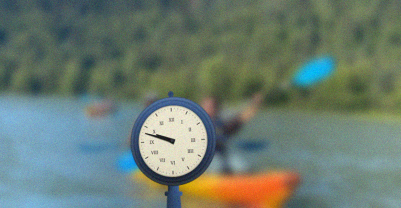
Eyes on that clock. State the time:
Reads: 9:48
